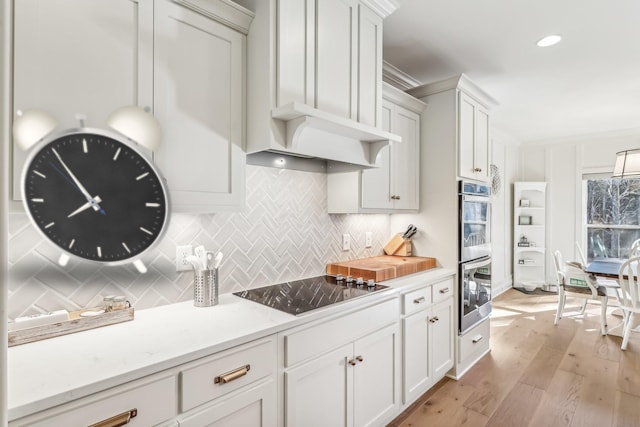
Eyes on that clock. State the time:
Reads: 7:54:53
